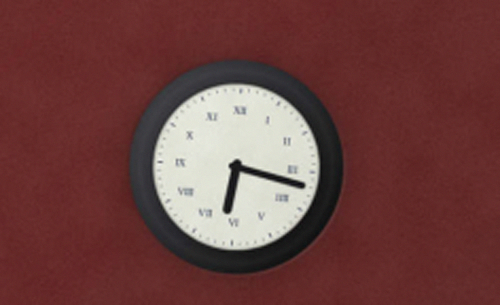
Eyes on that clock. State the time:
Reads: 6:17
